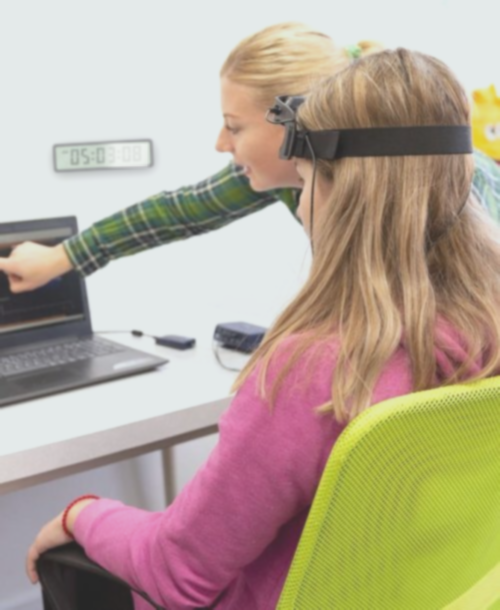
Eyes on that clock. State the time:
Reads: 5:03:08
